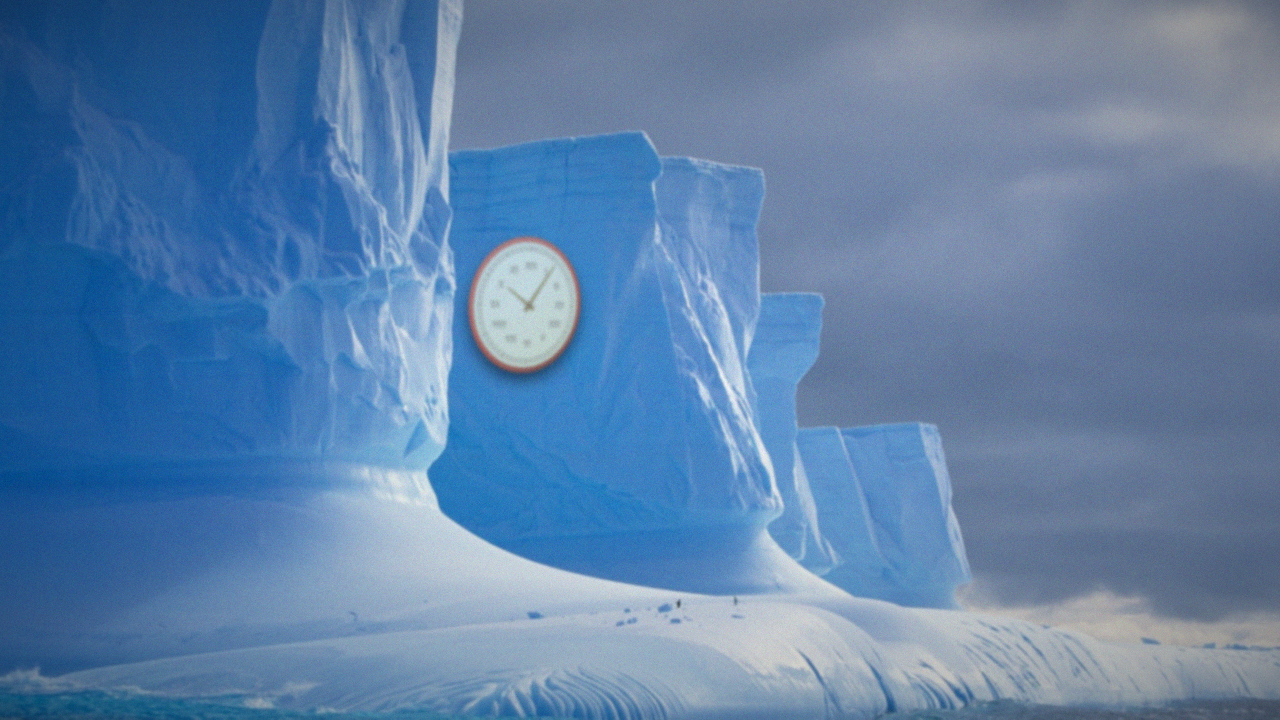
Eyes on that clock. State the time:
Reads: 10:06
